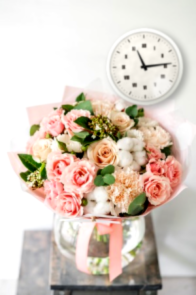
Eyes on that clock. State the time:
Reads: 11:14
